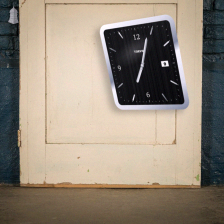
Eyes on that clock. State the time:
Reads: 7:04
